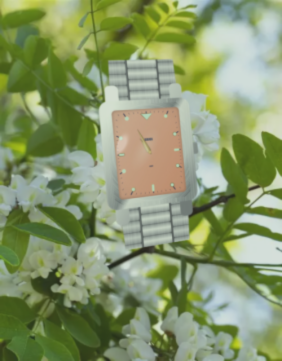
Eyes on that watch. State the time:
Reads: 10:56
